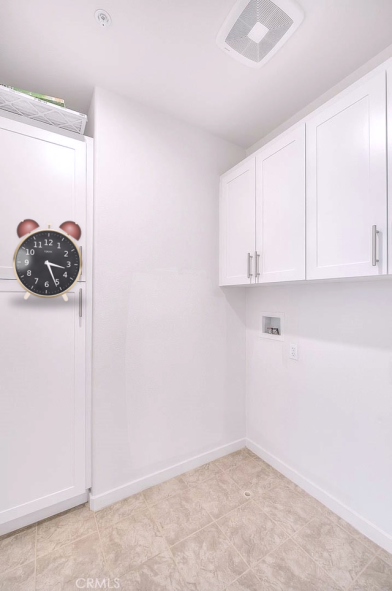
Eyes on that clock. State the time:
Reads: 3:26
